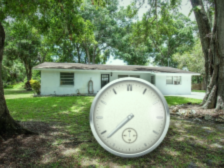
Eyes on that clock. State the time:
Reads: 7:38
